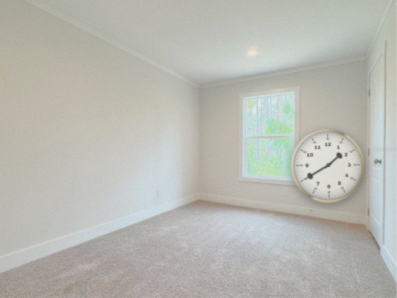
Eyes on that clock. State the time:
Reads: 1:40
